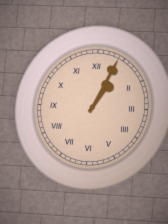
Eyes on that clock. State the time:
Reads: 1:04
